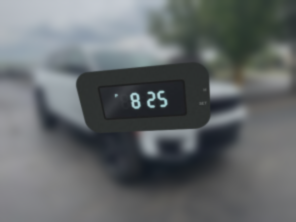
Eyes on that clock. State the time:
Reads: 8:25
